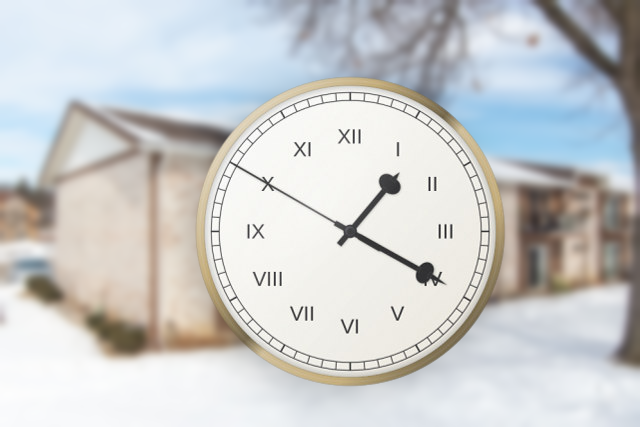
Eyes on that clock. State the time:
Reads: 1:19:50
